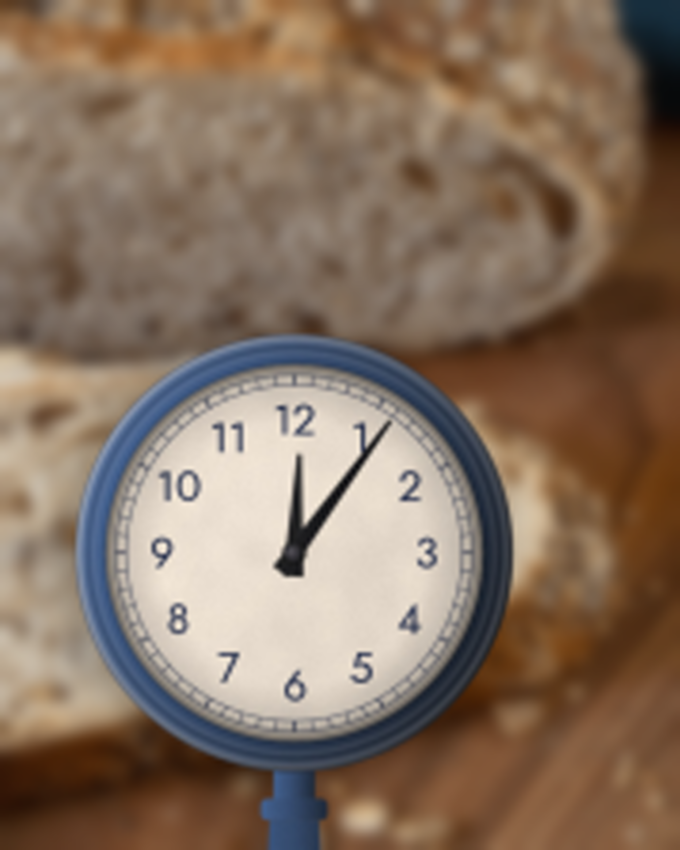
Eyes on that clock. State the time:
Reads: 12:06
